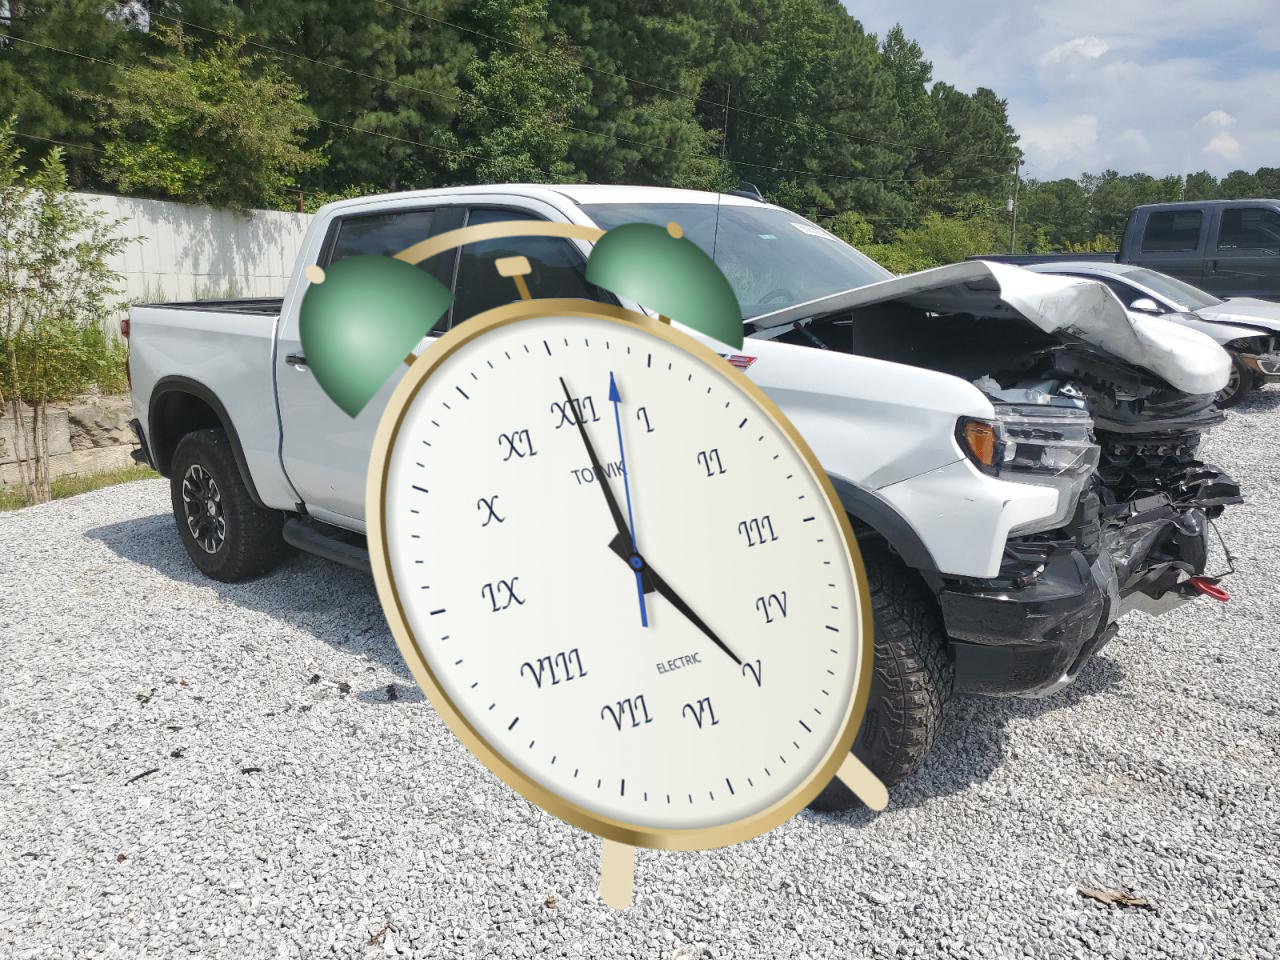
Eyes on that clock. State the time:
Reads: 5:00:03
